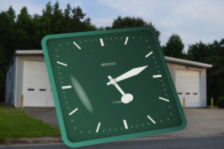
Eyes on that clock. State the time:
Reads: 5:12
